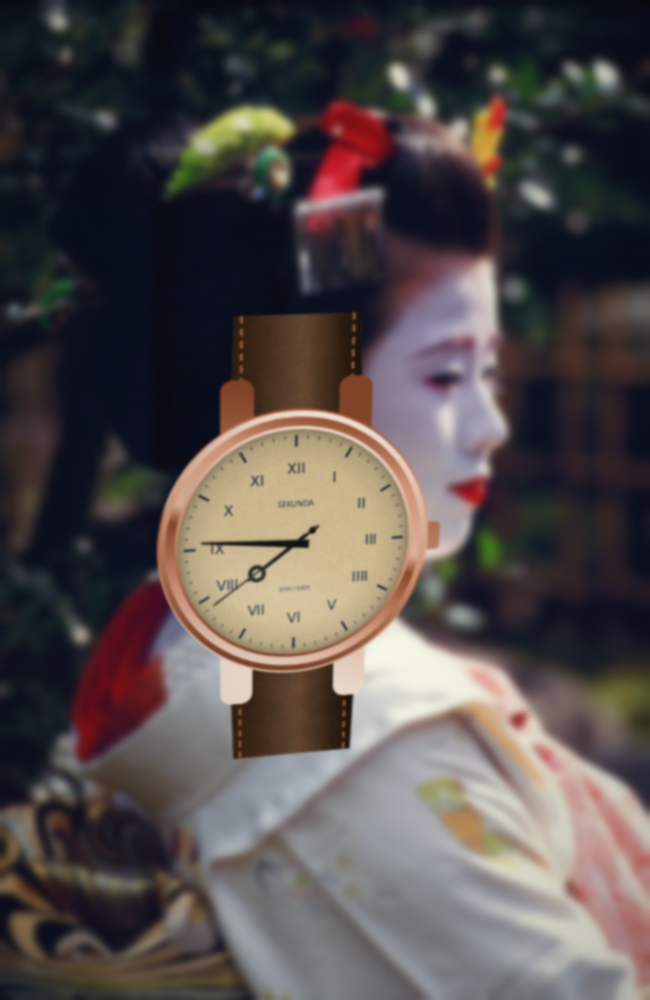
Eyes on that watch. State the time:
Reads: 7:45:39
